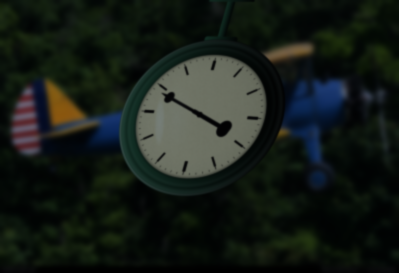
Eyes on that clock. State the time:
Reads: 3:49
